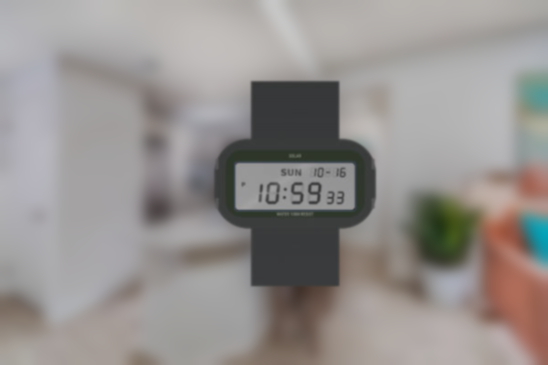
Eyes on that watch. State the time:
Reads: 10:59:33
